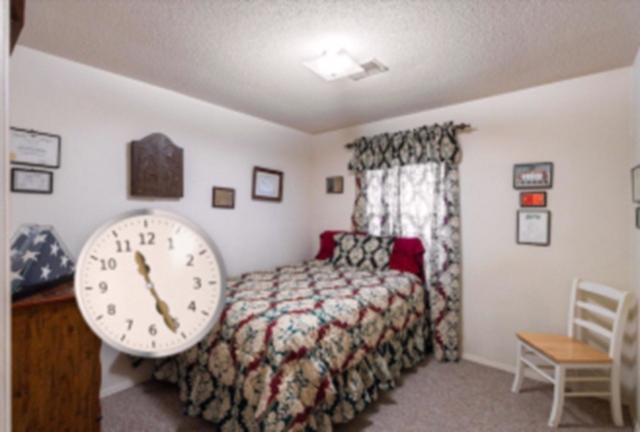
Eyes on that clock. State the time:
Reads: 11:26
